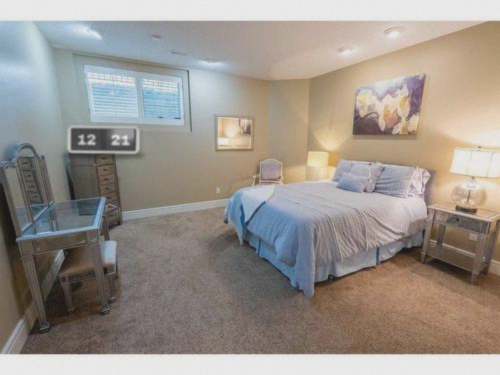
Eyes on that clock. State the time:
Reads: 12:21
